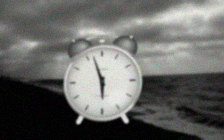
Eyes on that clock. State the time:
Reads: 5:57
